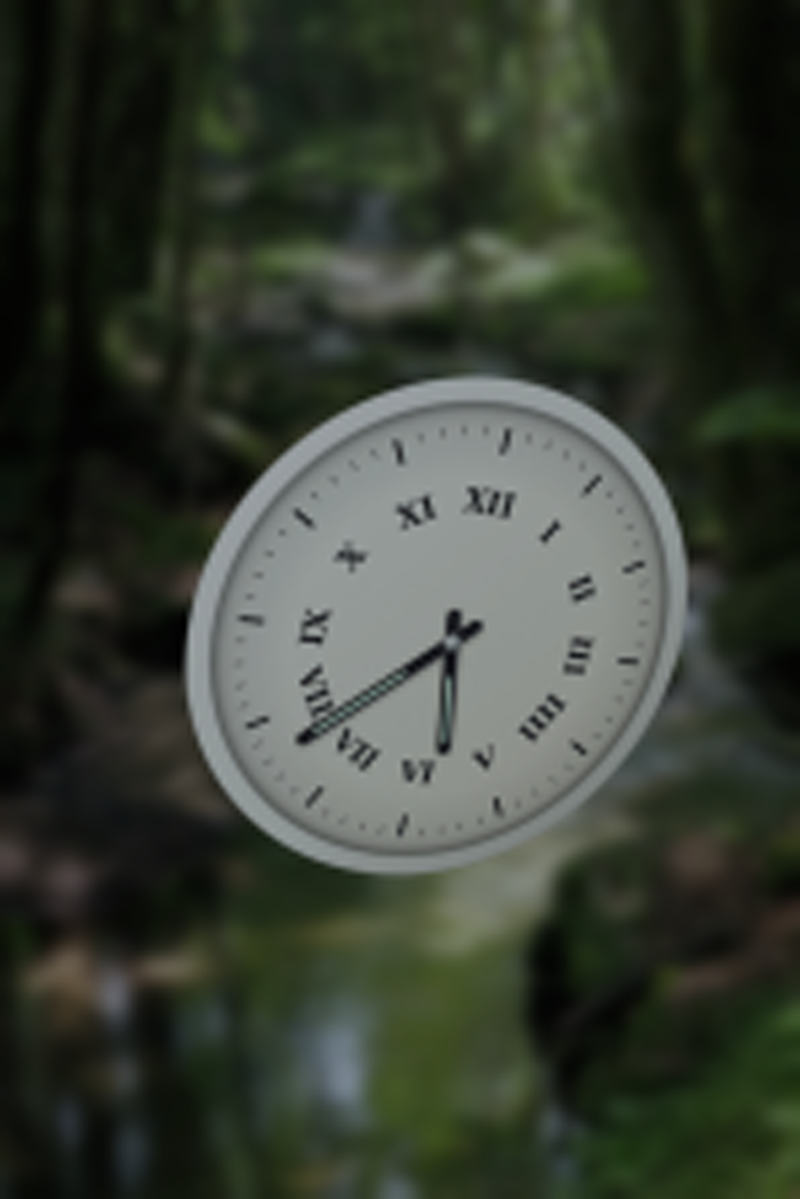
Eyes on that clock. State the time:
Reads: 5:38
